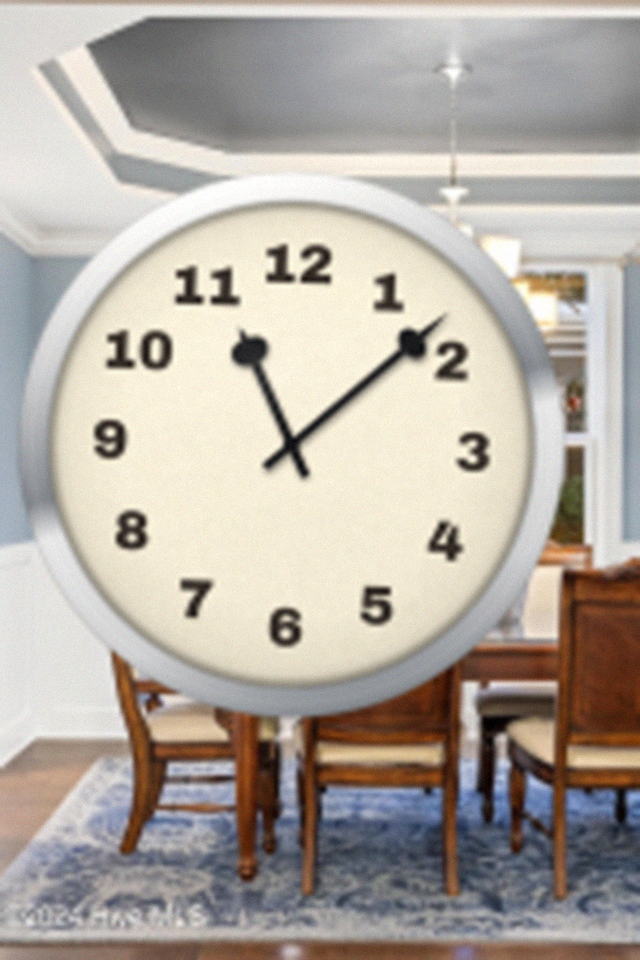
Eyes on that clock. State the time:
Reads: 11:08
